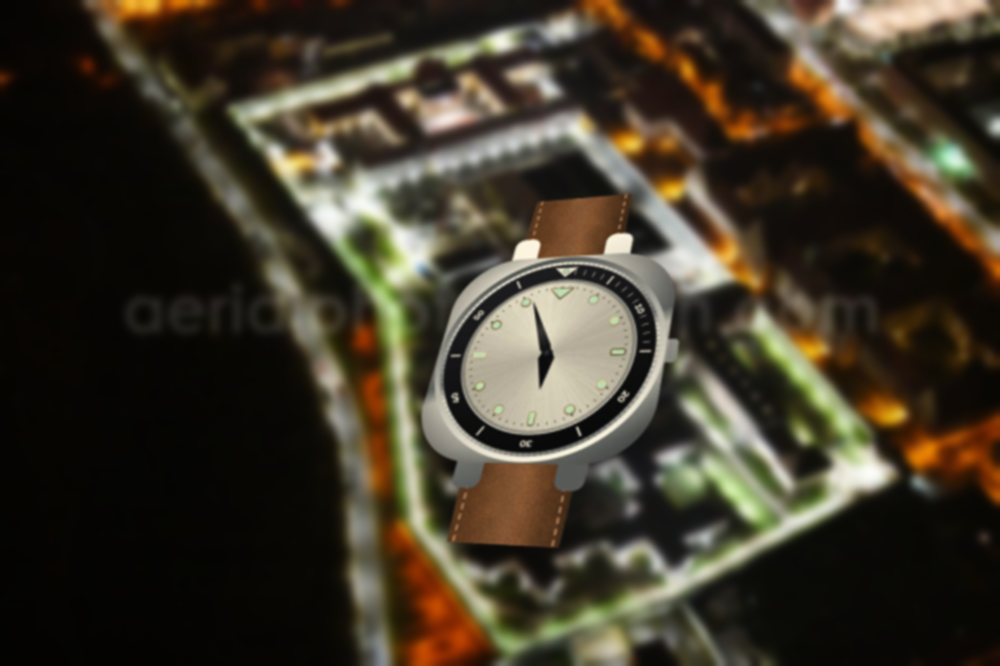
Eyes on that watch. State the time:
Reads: 5:56
